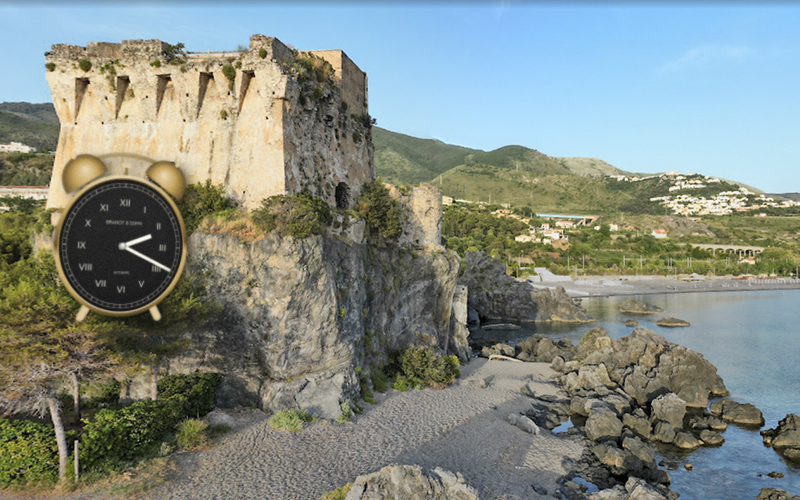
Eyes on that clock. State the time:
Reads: 2:19
